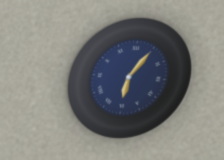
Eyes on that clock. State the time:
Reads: 6:05
